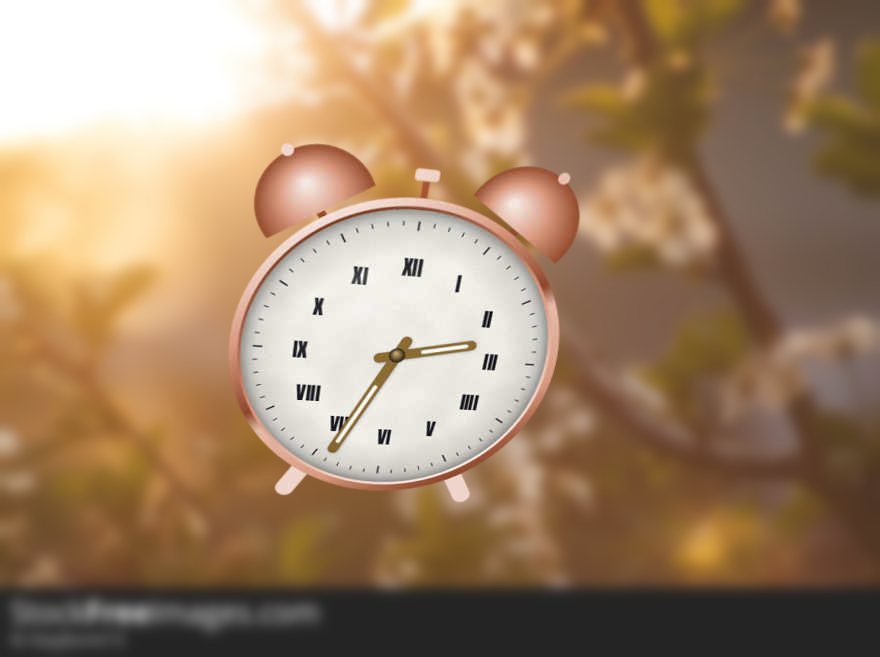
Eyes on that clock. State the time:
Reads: 2:34
